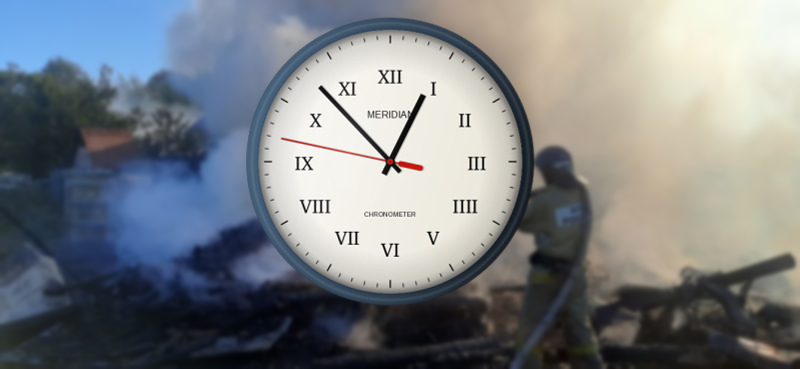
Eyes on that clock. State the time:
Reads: 12:52:47
